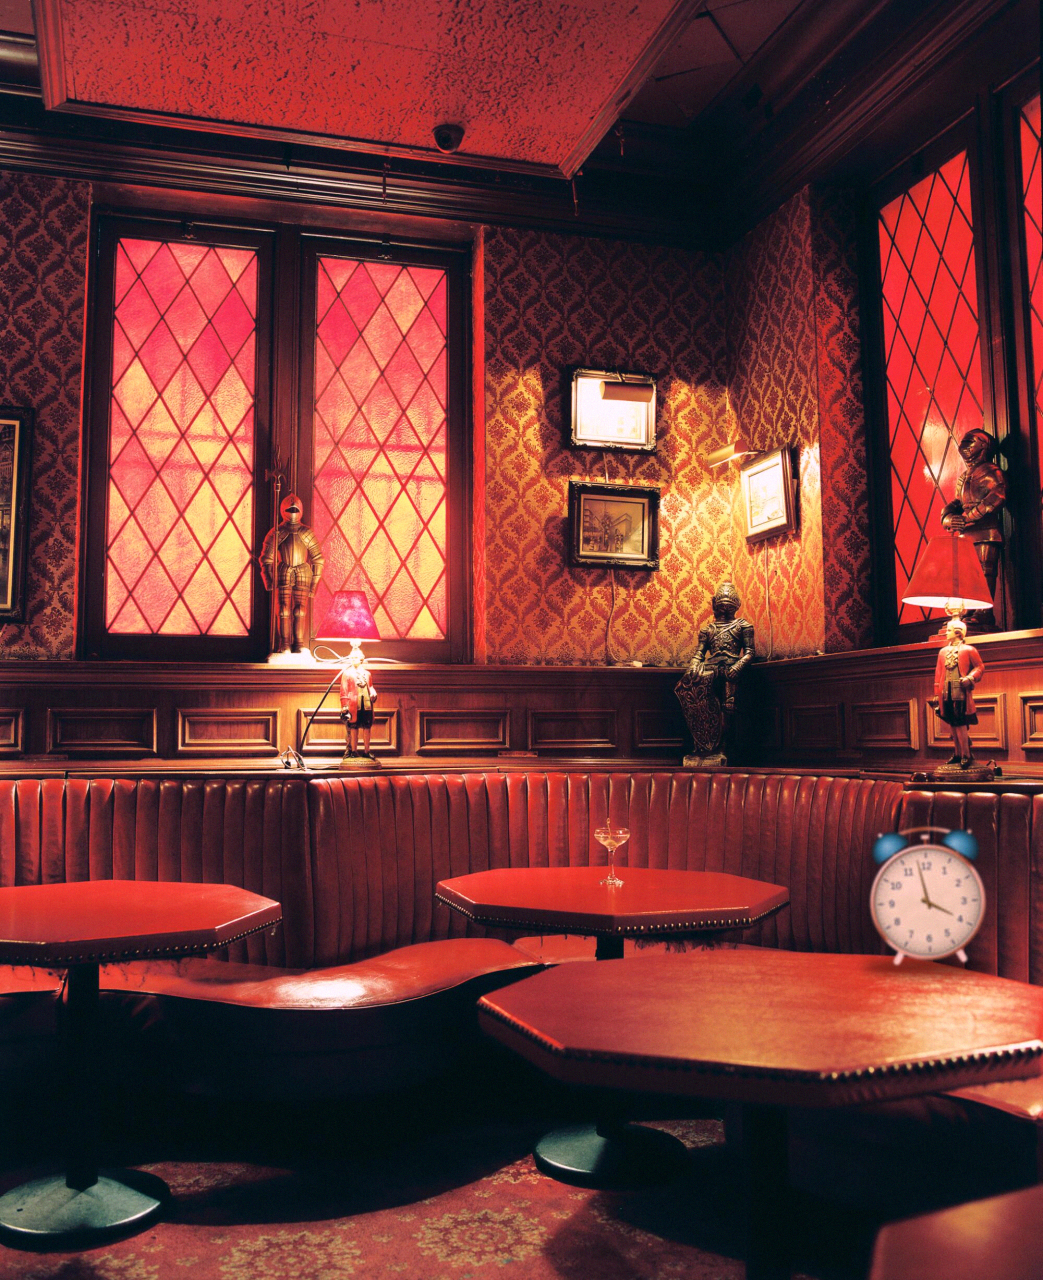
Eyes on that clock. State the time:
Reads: 3:58
